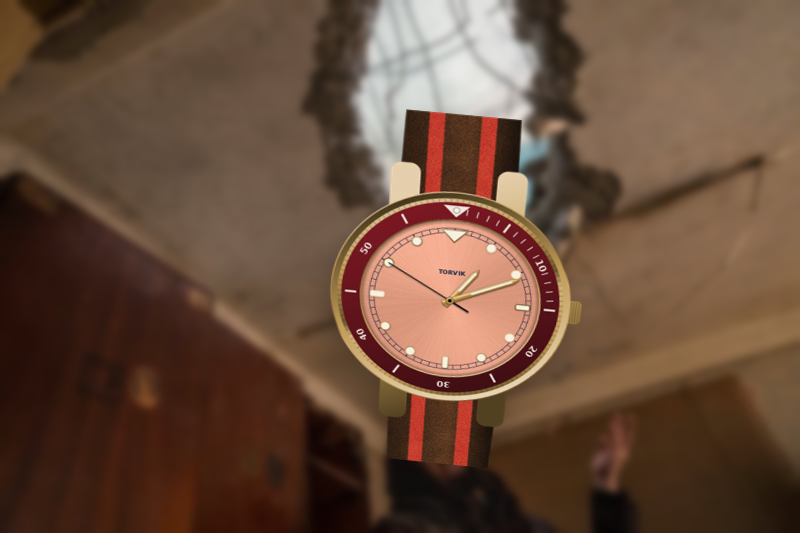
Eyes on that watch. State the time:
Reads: 1:10:50
